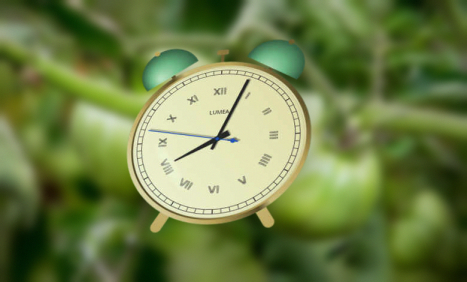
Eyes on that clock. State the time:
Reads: 8:03:47
